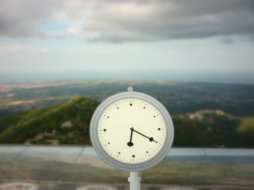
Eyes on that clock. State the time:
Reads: 6:20
